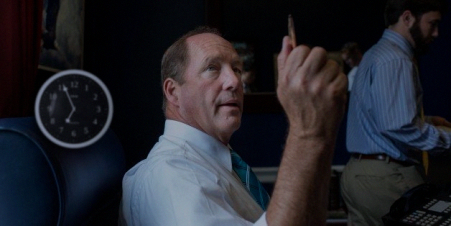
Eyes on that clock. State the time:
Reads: 6:56
